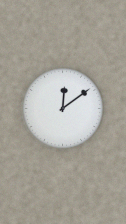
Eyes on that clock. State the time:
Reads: 12:09
